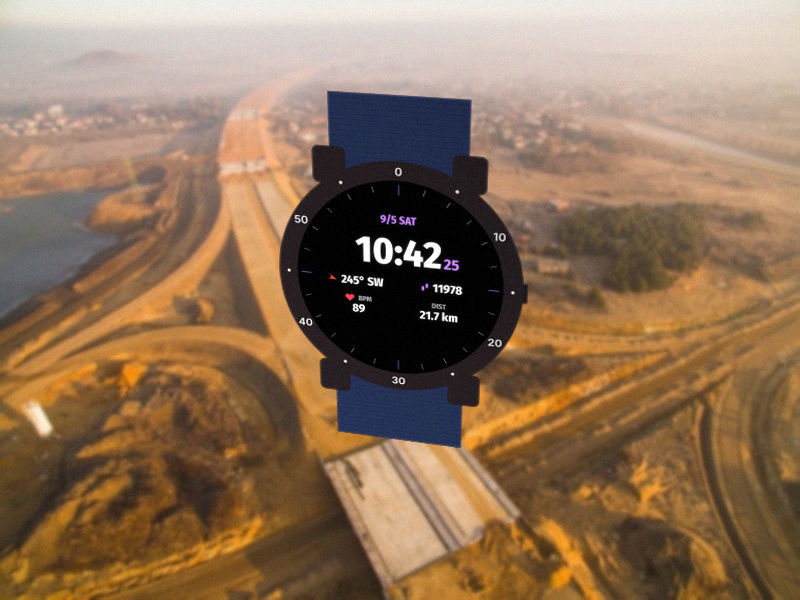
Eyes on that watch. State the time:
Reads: 10:42:25
